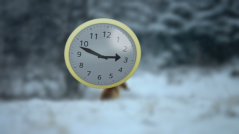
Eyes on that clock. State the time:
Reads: 2:48
